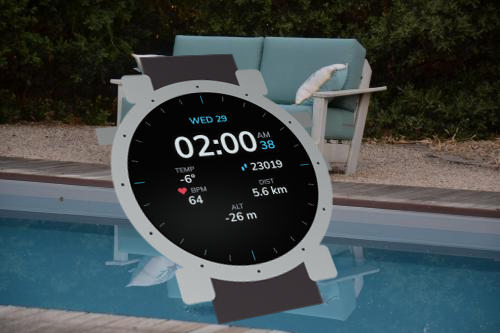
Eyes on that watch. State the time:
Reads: 2:00:38
